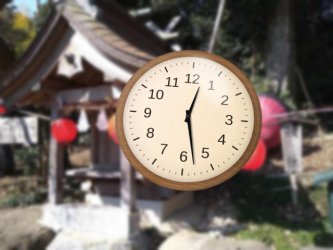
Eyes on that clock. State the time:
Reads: 12:28
